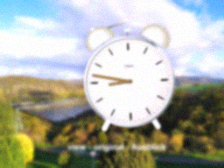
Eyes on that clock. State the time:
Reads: 8:47
